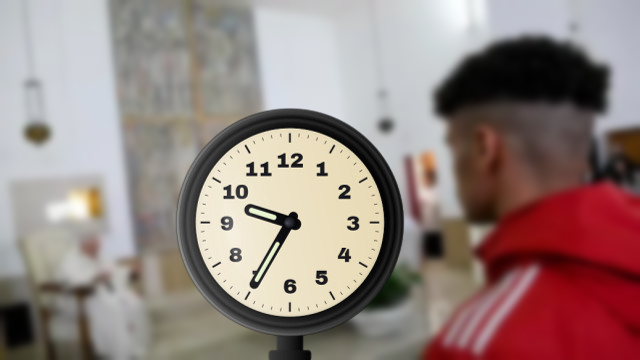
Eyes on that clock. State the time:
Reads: 9:35
